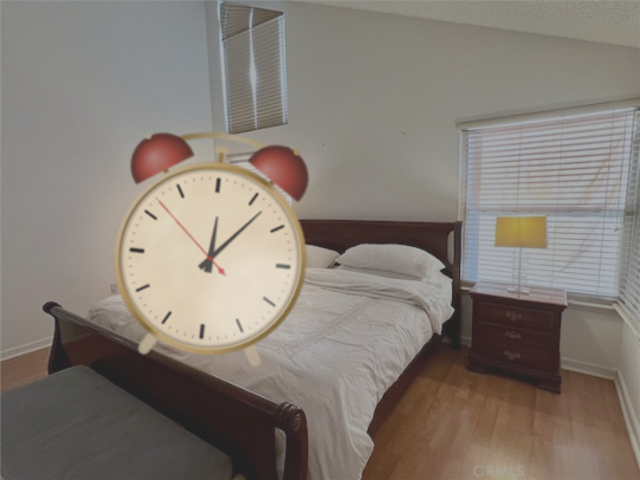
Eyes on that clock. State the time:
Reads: 12:06:52
